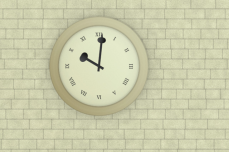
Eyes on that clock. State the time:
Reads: 10:01
